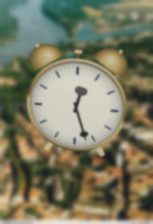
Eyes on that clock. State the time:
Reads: 12:27
